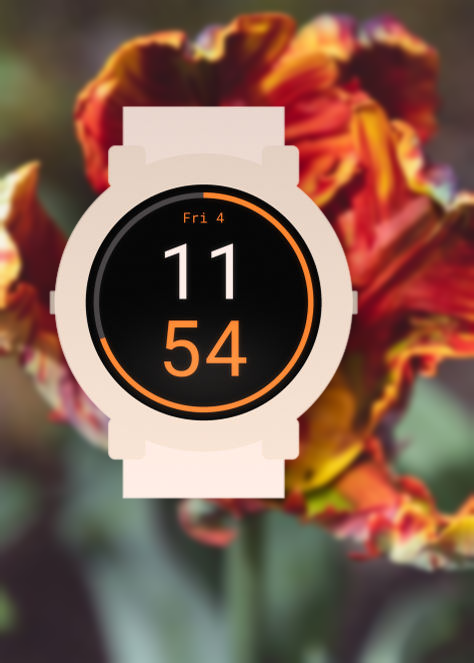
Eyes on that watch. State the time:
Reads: 11:54
